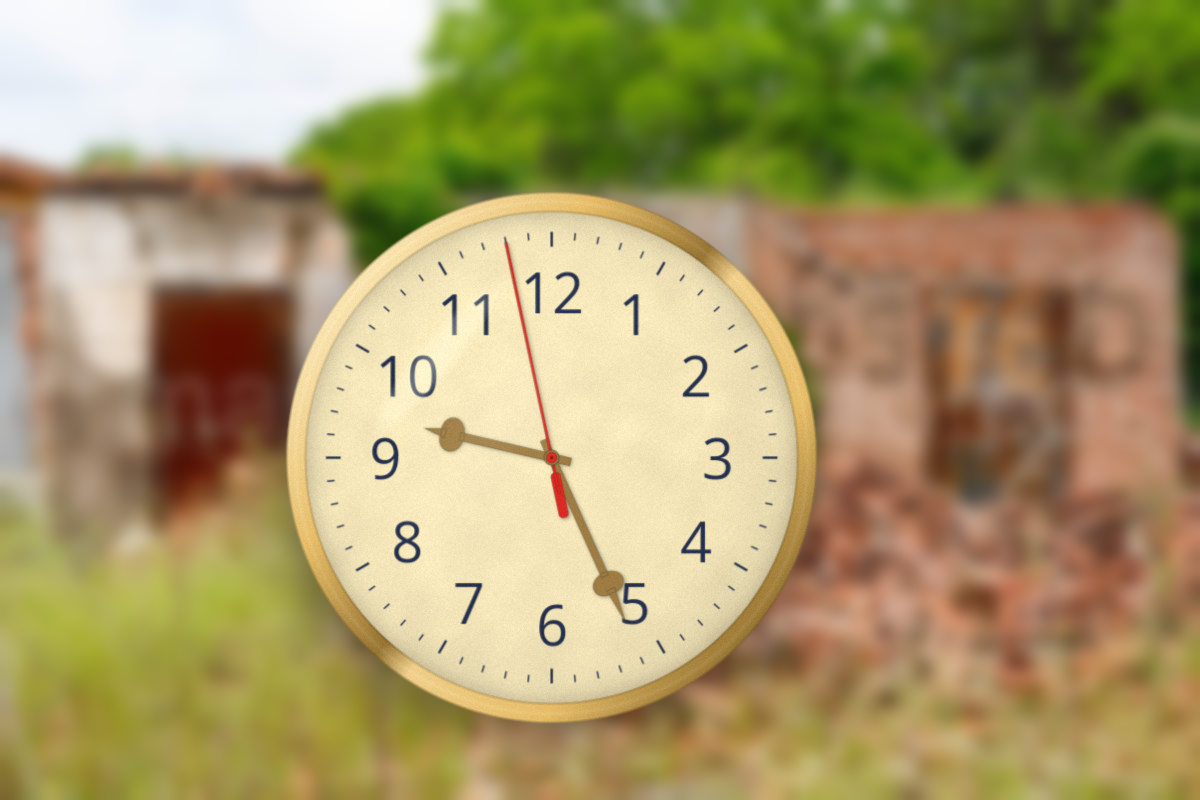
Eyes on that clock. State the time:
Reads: 9:25:58
